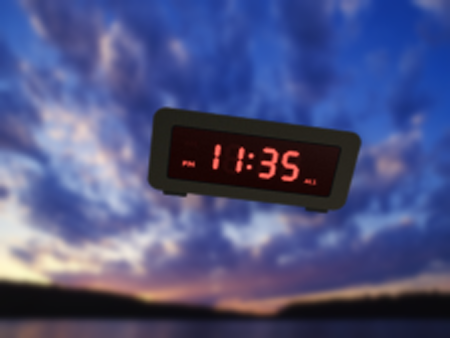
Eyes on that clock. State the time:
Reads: 11:35
